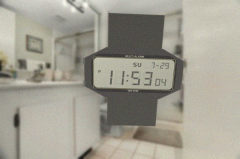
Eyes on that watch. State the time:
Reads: 11:53:04
